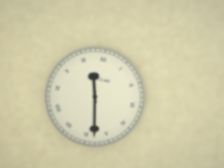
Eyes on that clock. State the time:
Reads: 11:28
